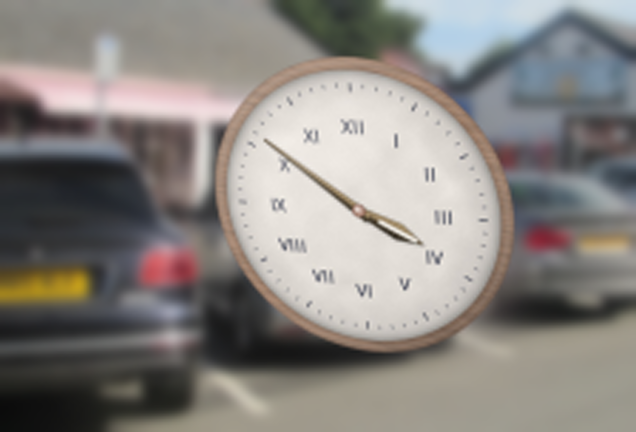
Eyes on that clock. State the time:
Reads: 3:51
